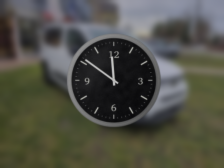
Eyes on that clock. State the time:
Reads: 11:51
